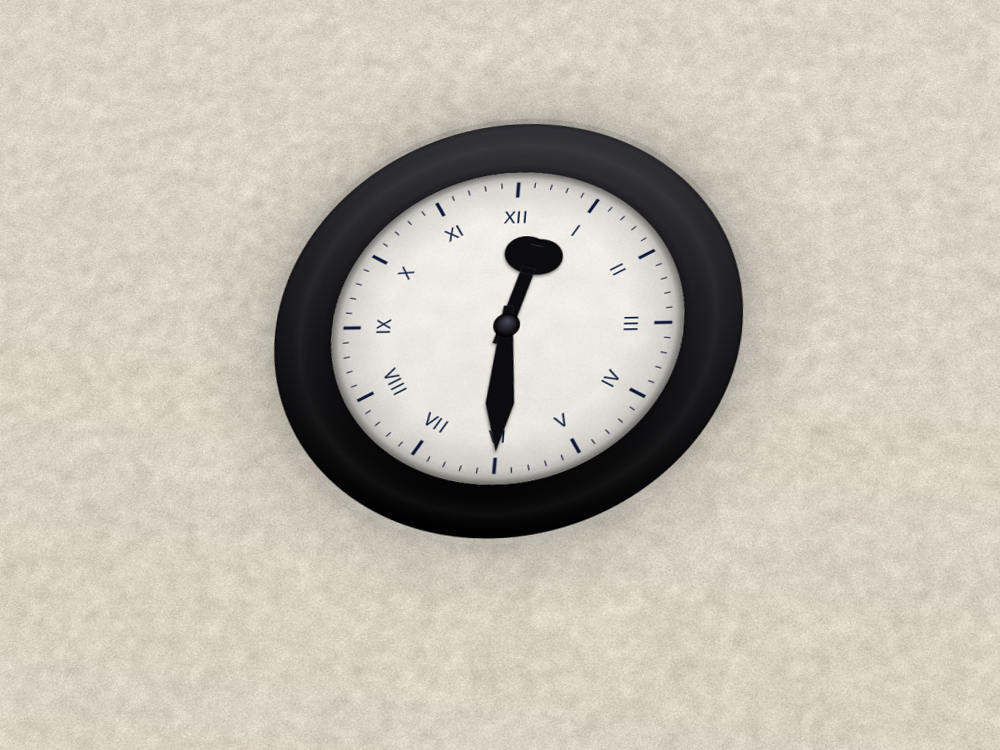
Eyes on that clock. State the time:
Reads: 12:30
